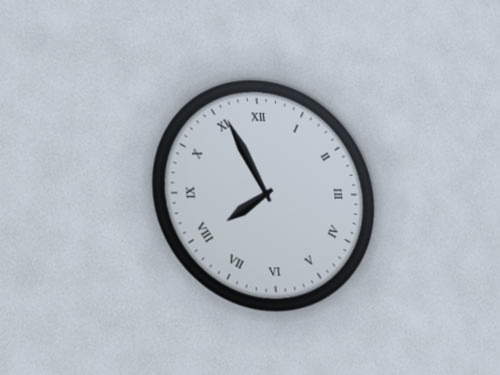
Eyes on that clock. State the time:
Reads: 7:56
